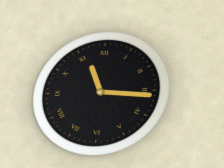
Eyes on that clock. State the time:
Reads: 11:16
